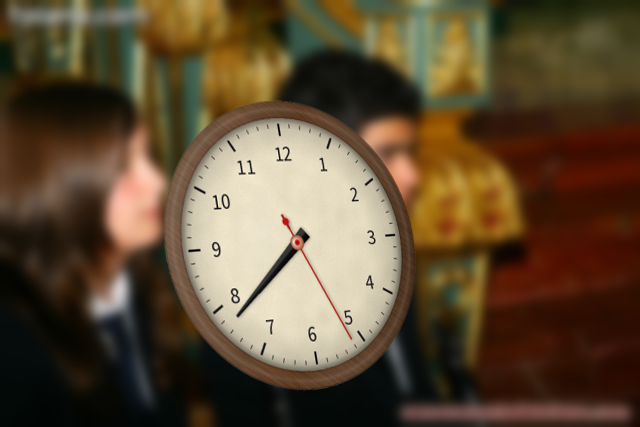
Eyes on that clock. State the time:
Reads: 7:38:26
